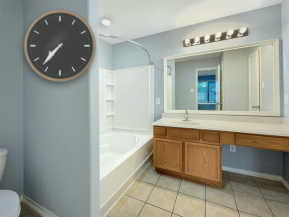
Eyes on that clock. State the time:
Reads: 7:37
